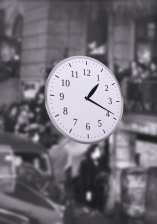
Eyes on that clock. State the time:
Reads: 1:19
